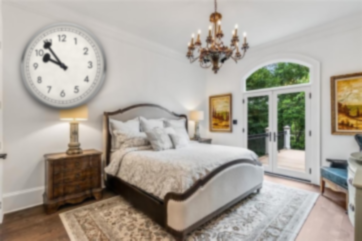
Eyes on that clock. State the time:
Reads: 9:54
